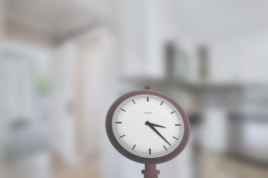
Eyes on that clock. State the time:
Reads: 3:23
